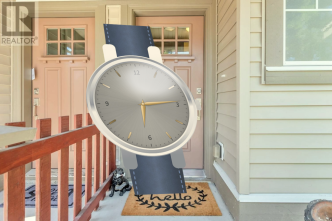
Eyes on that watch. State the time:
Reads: 6:14
